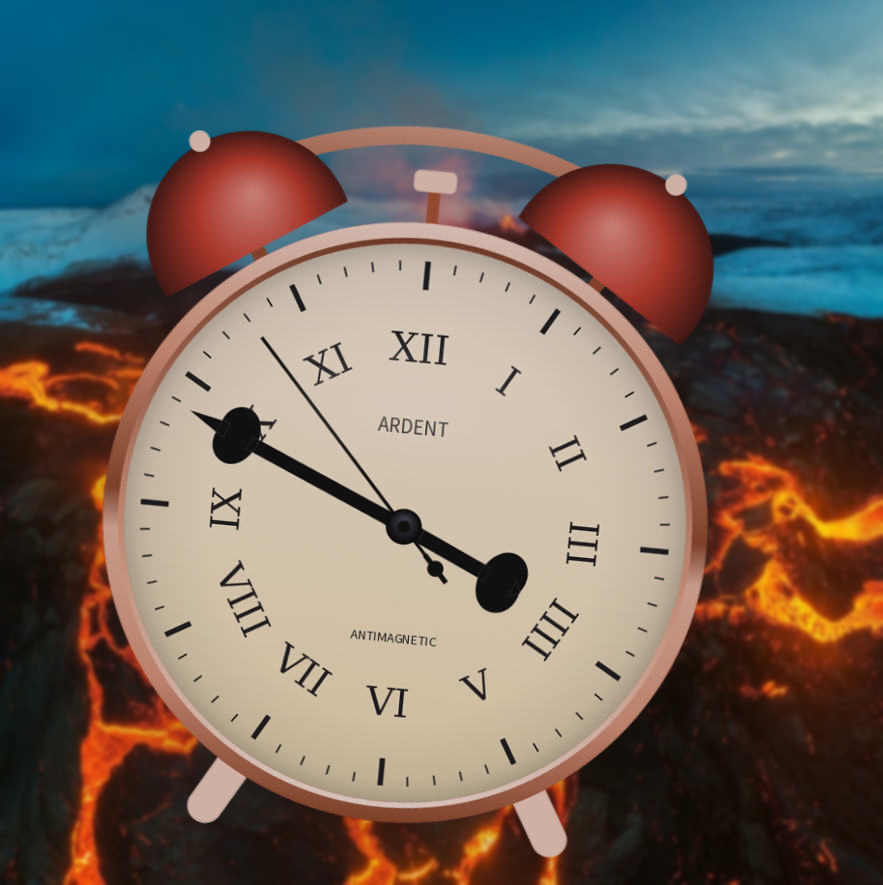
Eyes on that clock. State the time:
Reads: 3:48:53
